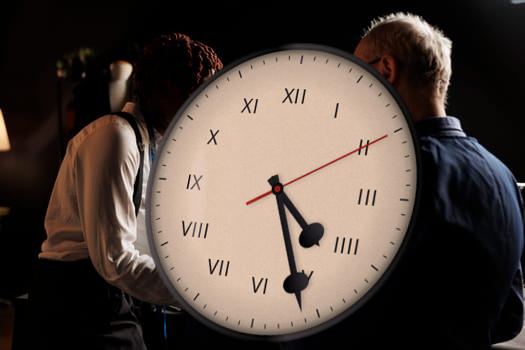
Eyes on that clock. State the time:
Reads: 4:26:10
